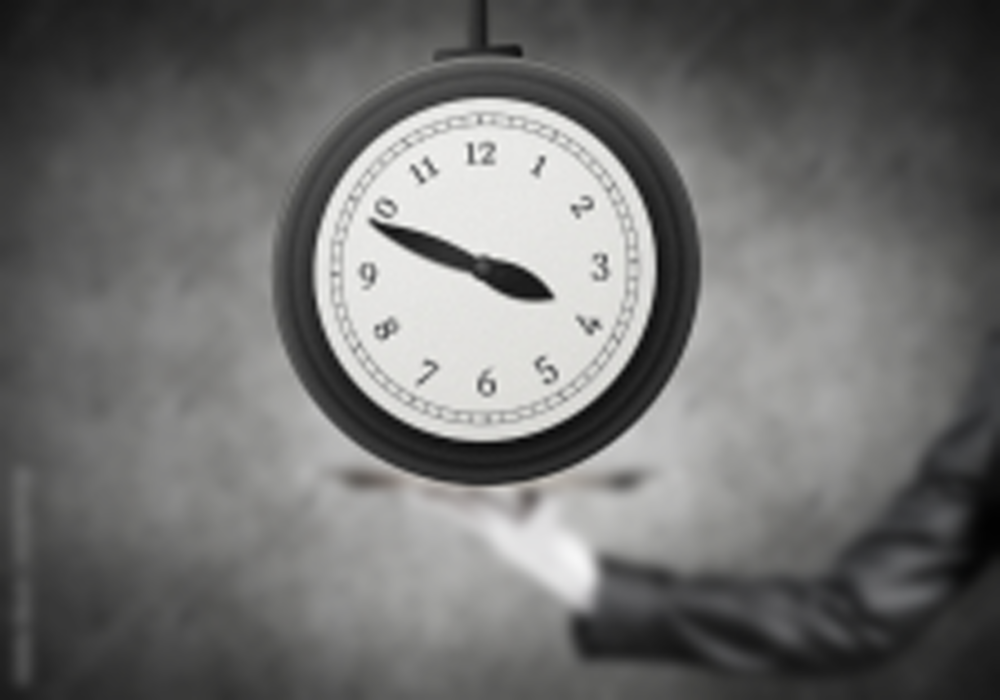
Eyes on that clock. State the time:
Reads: 3:49
